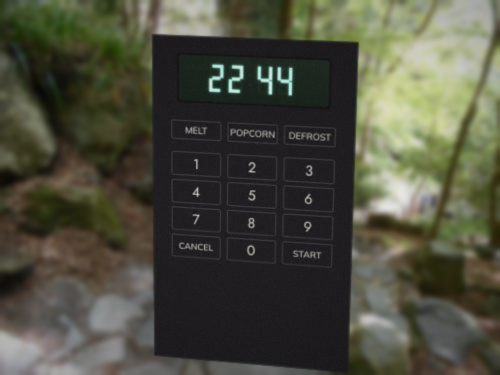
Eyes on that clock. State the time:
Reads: 22:44
